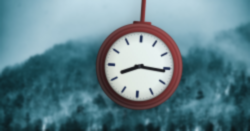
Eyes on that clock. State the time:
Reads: 8:16
